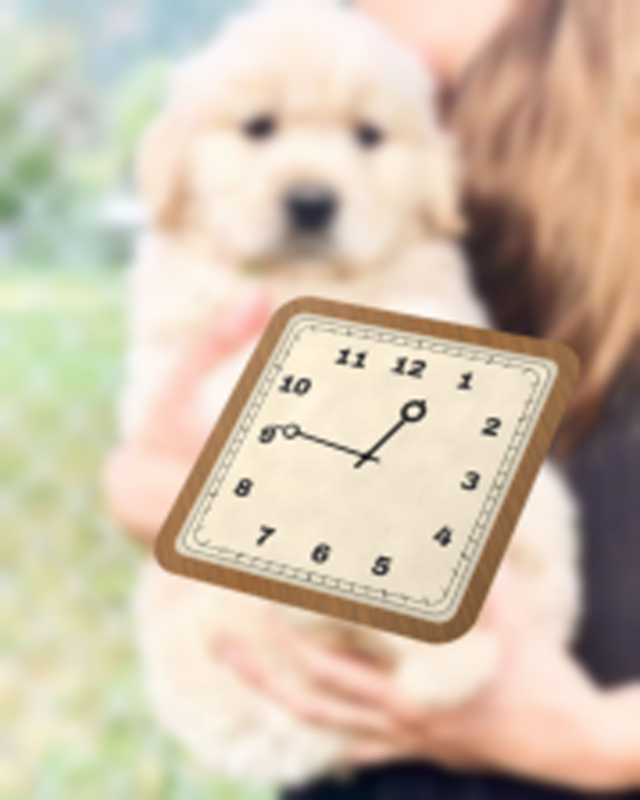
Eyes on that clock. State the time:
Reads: 12:46
